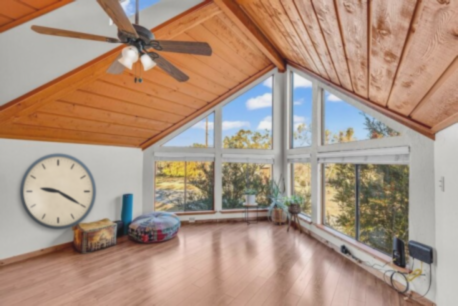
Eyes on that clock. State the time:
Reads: 9:20
